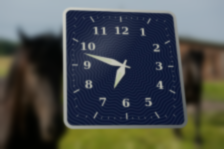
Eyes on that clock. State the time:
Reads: 6:48
